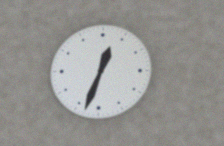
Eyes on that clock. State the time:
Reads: 12:33
